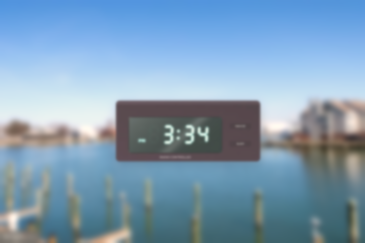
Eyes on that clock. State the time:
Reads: 3:34
